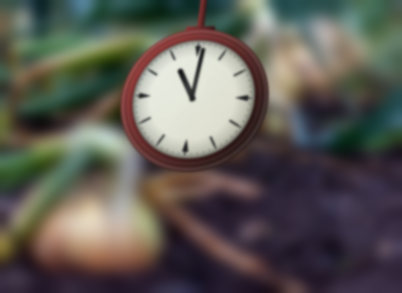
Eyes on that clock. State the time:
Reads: 11:01
